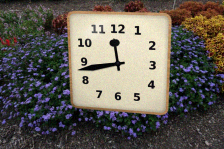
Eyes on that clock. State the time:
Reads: 11:43
